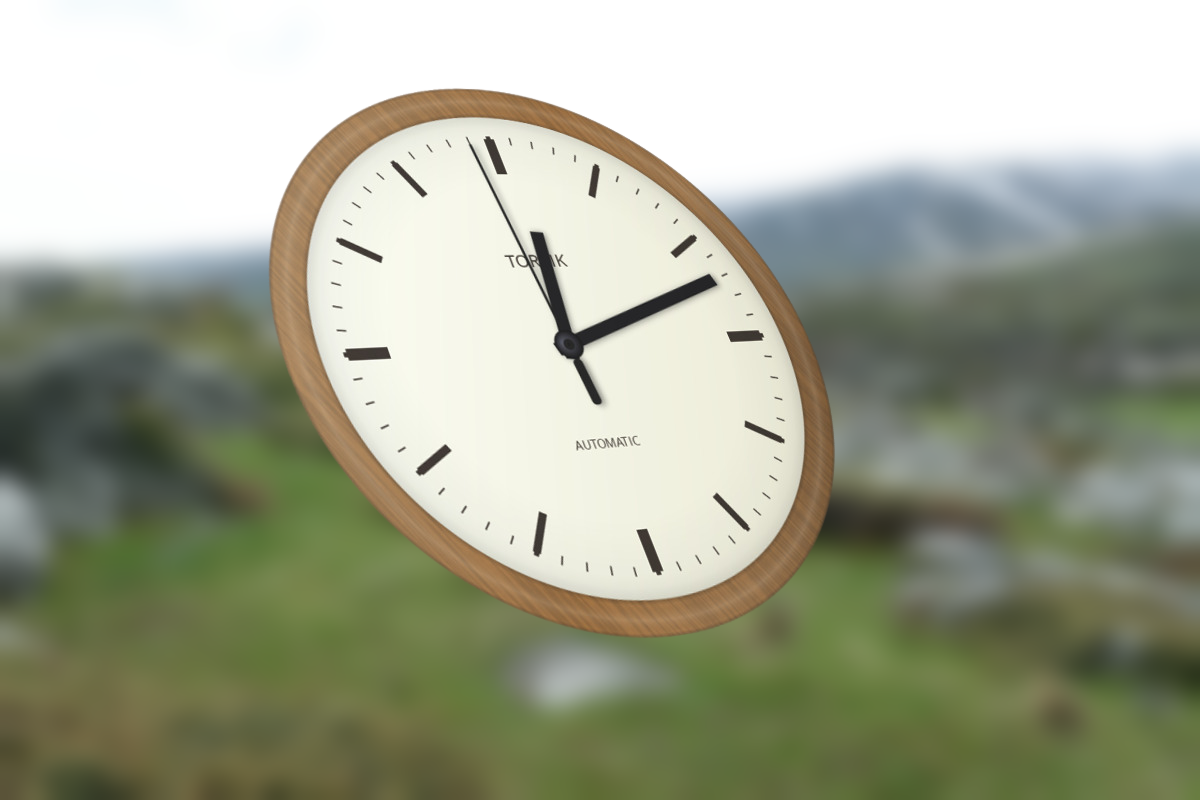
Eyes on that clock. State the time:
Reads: 12:11:59
